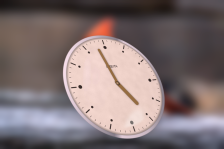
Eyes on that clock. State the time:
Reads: 4:58
